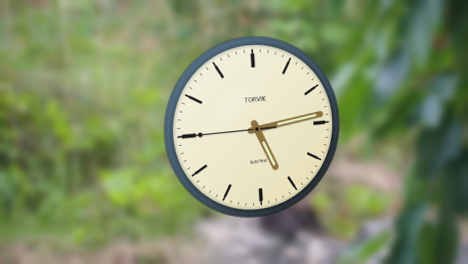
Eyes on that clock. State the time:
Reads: 5:13:45
